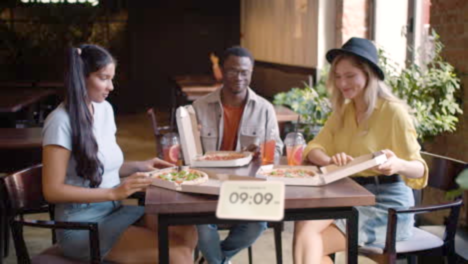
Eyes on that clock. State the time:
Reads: 9:09
